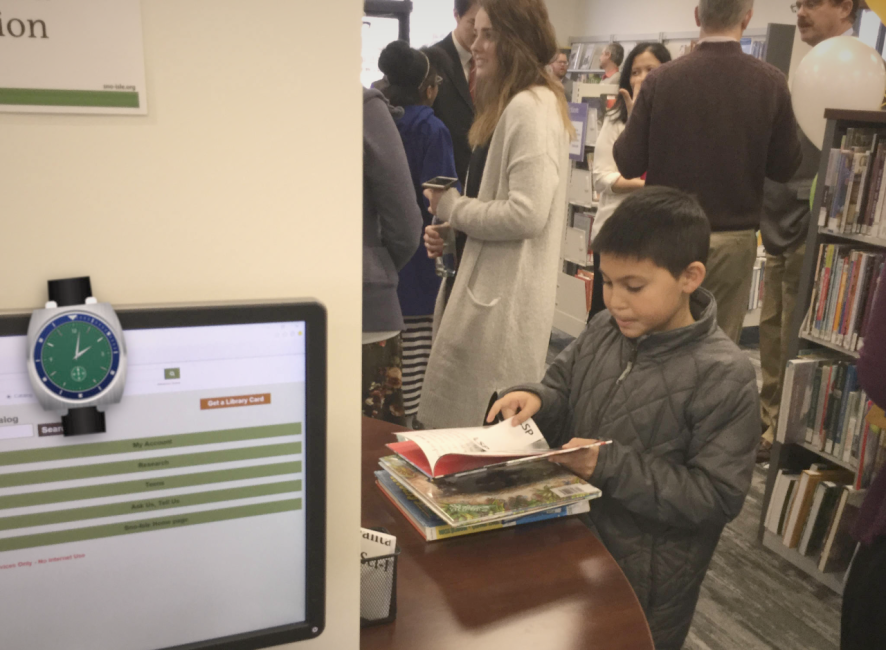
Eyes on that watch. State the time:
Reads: 2:02
